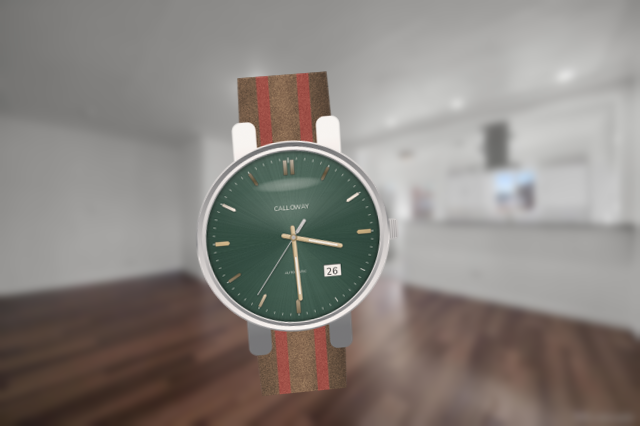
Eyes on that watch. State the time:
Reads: 3:29:36
